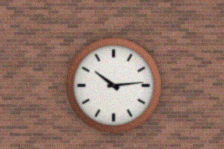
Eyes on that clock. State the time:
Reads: 10:14
